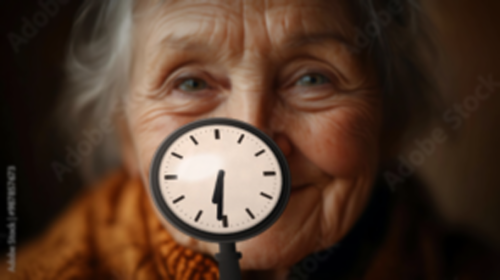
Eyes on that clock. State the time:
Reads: 6:31
